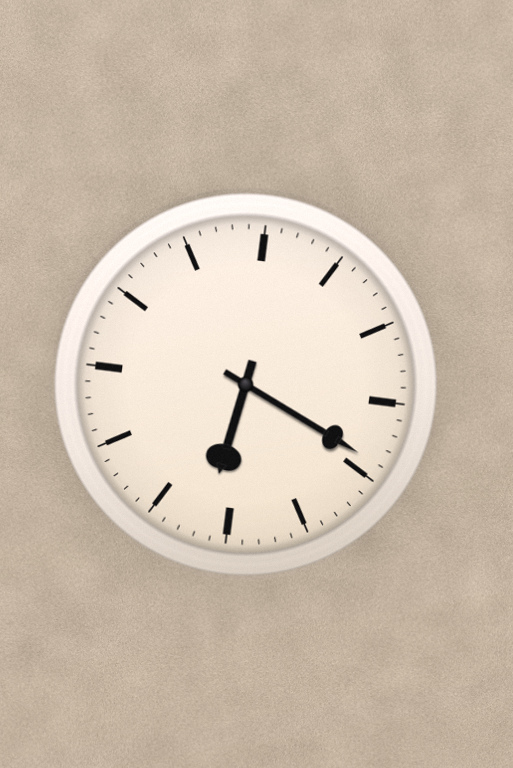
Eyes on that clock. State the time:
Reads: 6:19
